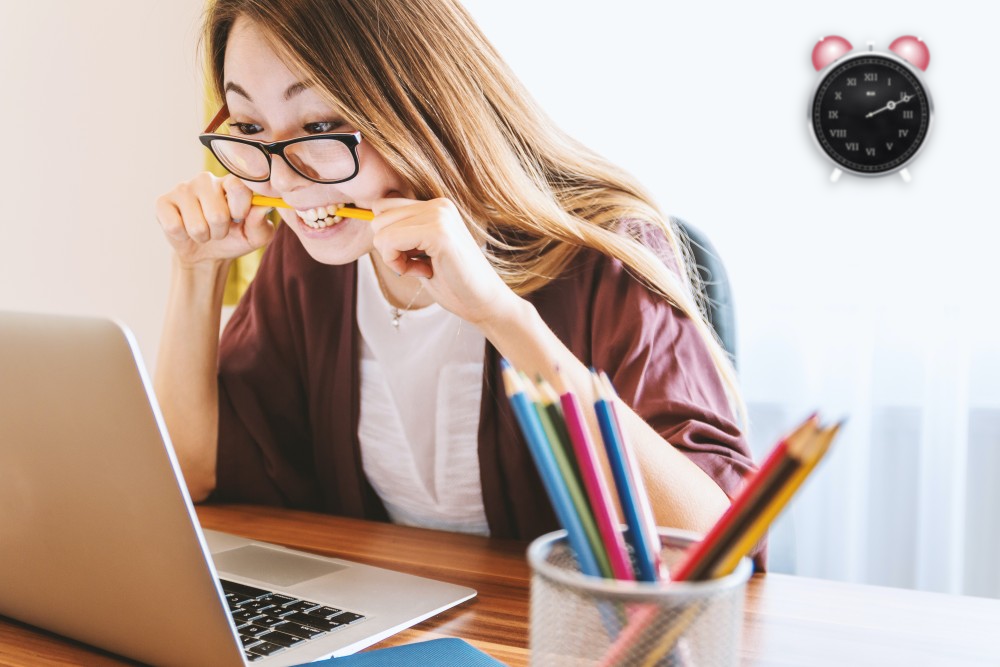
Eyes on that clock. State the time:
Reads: 2:11
